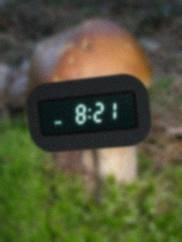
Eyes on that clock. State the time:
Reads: 8:21
